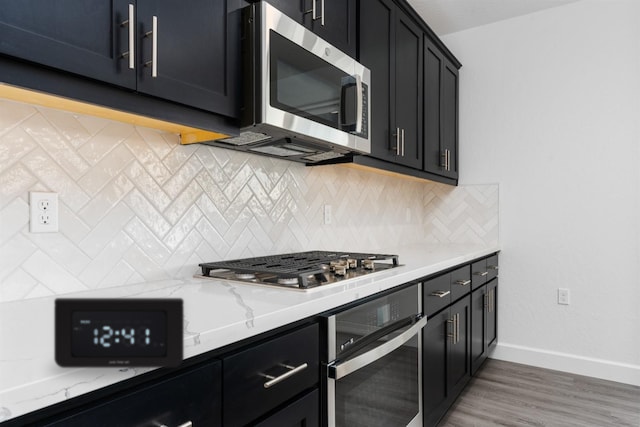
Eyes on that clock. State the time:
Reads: 12:41
